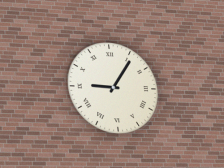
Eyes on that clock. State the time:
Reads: 9:06
